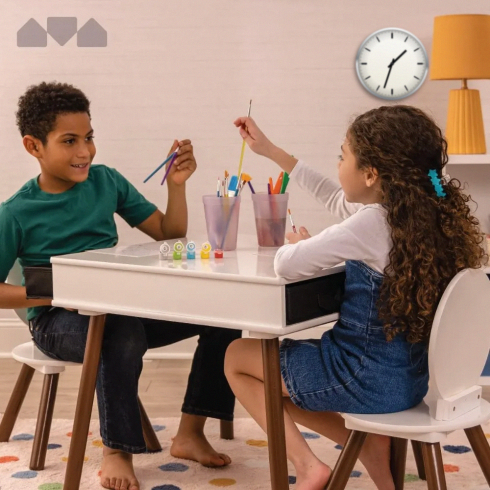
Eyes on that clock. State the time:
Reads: 1:33
